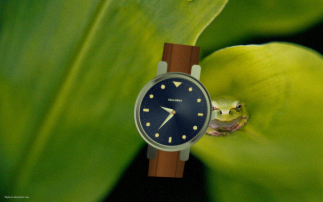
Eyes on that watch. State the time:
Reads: 9:36
